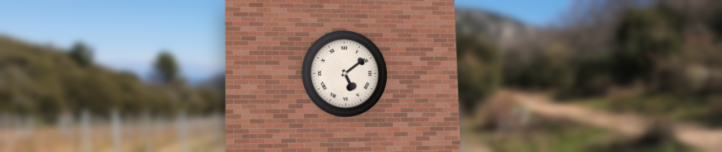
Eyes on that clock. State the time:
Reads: 5:09
